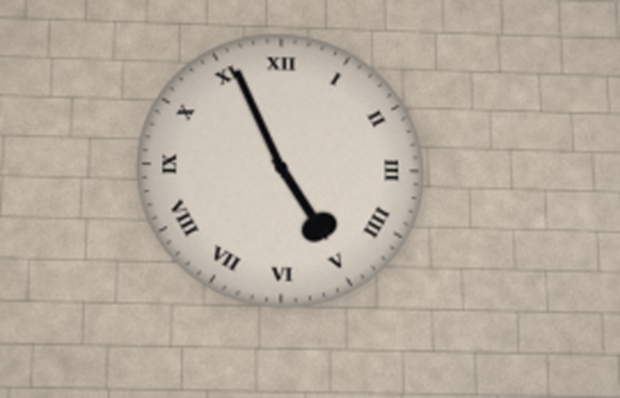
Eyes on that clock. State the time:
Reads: 4:56
